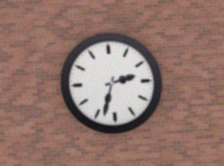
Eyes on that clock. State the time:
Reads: 2:33
